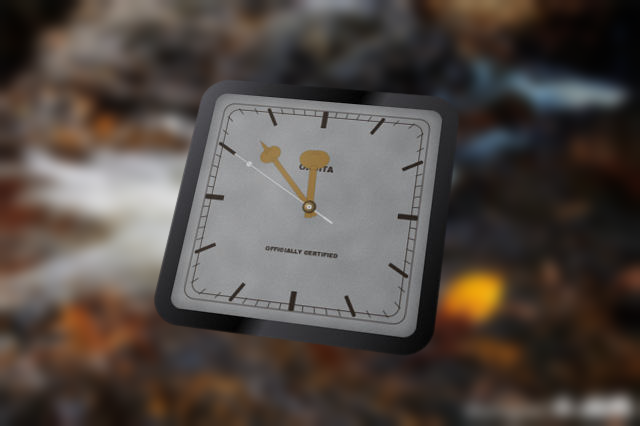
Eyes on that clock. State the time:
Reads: 11:52:50
